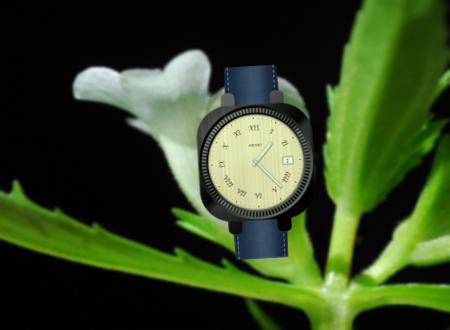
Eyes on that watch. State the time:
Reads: 1:23
